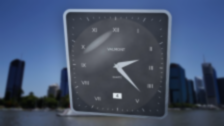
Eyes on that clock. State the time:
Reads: 2:23
